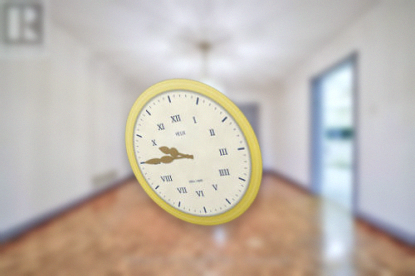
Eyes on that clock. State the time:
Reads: 9:45
